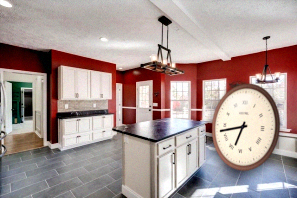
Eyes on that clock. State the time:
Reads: 6:43
